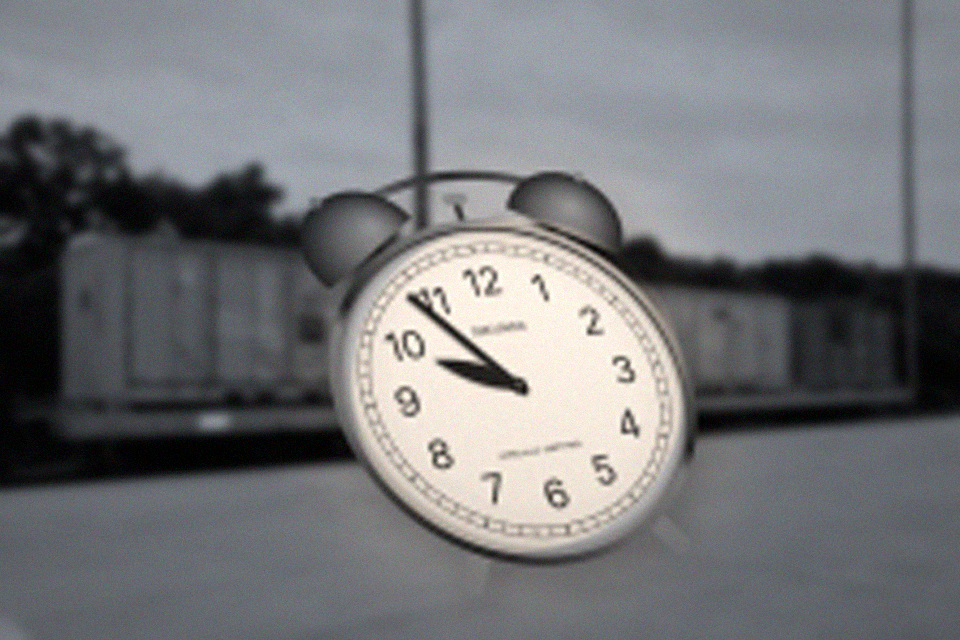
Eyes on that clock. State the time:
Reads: 9:54
